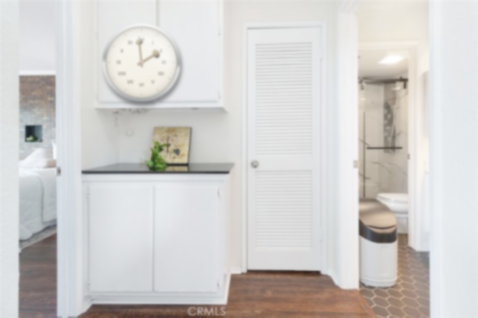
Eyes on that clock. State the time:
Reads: 1:59
